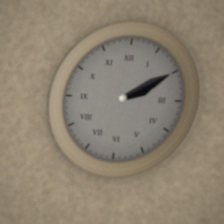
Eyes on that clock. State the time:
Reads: 2:10
